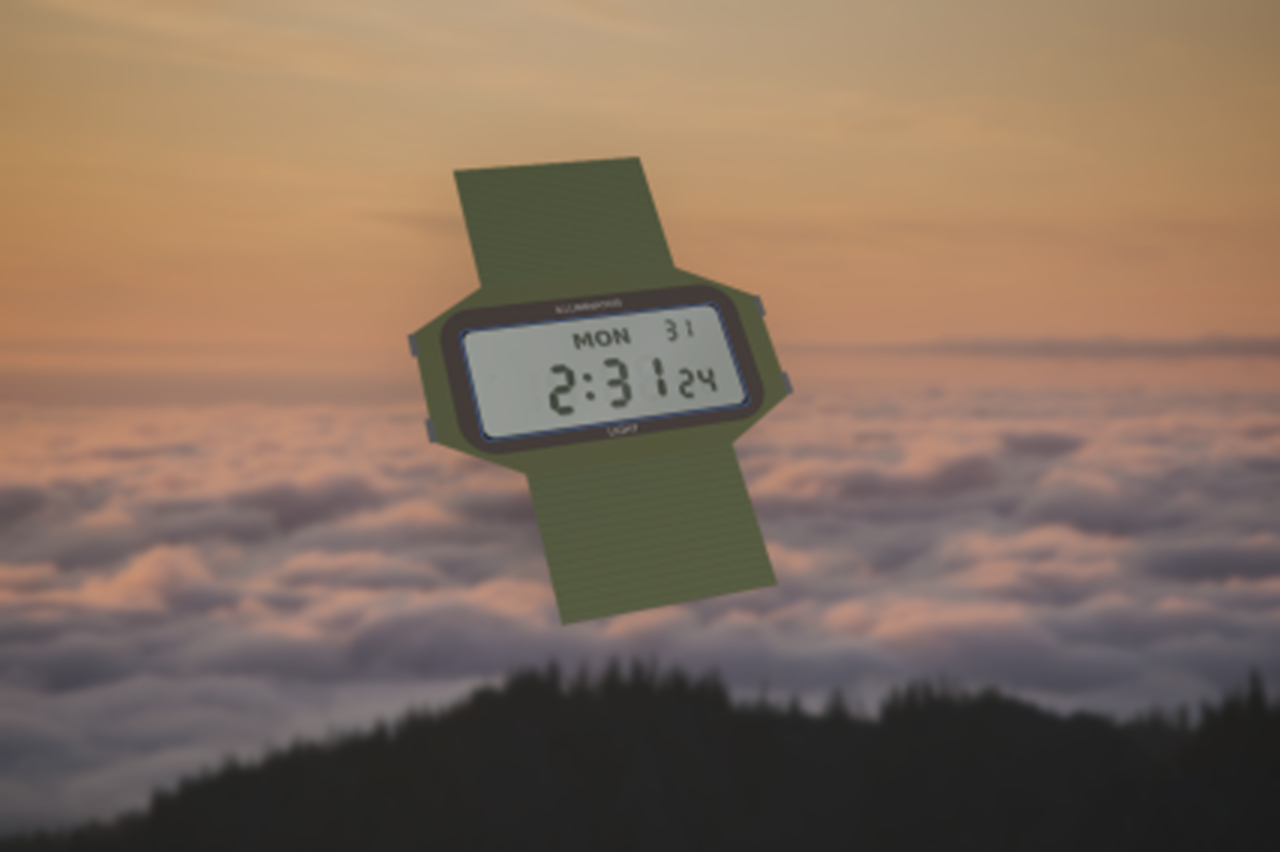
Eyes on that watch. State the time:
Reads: 2:31:24
